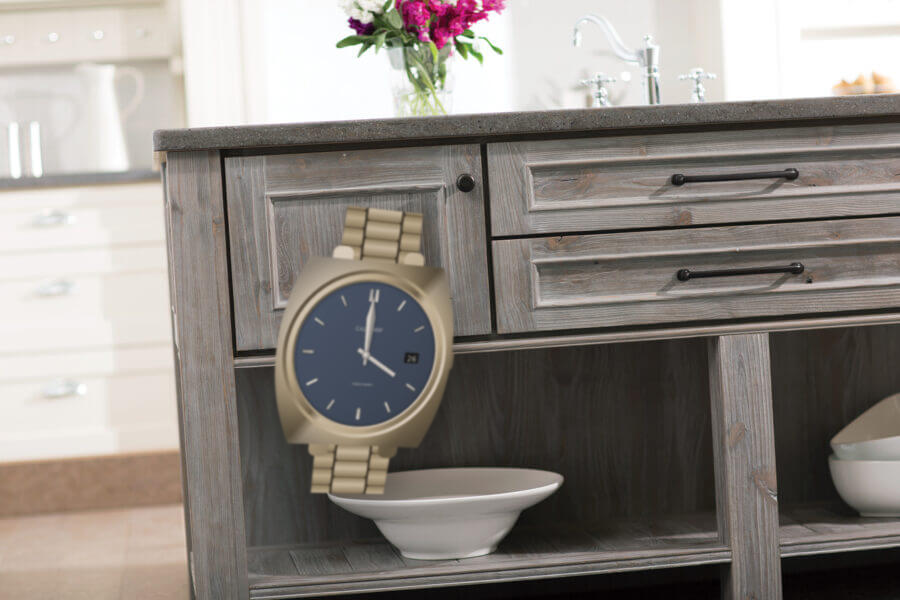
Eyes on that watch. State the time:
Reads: 4:00
